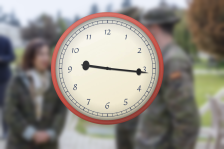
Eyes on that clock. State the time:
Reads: 9:16
